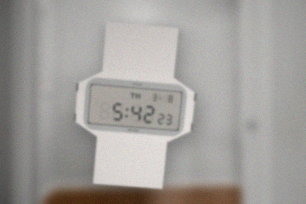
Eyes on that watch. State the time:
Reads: 5:42:23
